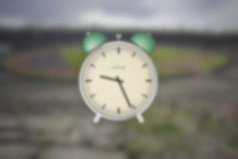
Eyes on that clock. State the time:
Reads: 9:26
